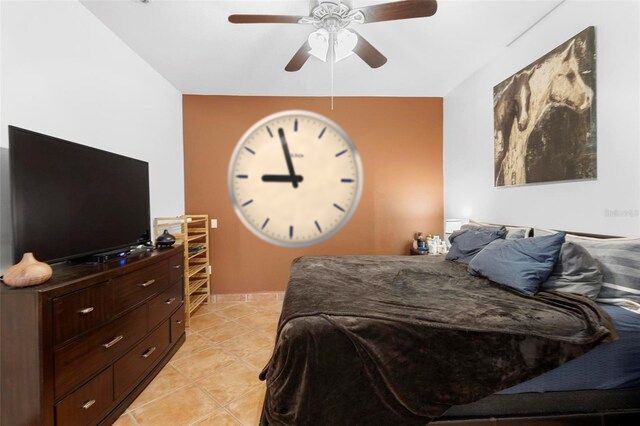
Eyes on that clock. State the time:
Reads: 8:57
